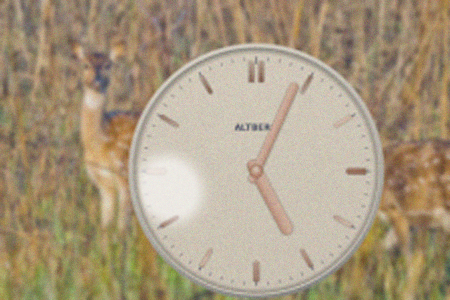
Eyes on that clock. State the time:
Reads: 5:04
